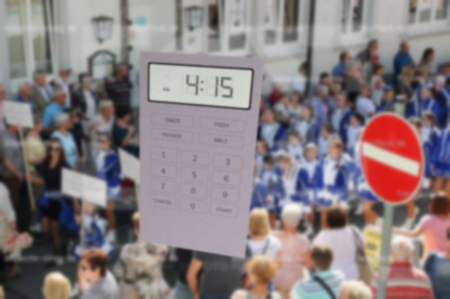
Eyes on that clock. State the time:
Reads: 4:15
